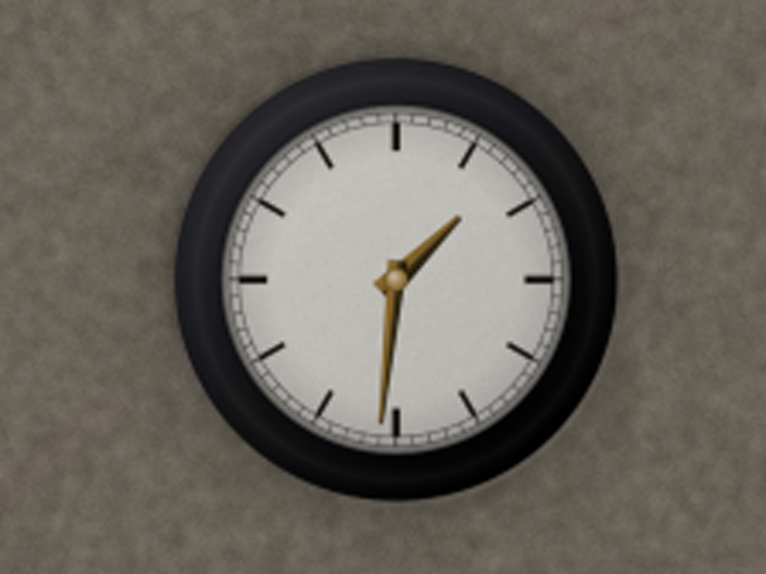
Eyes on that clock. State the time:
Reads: 1:31
